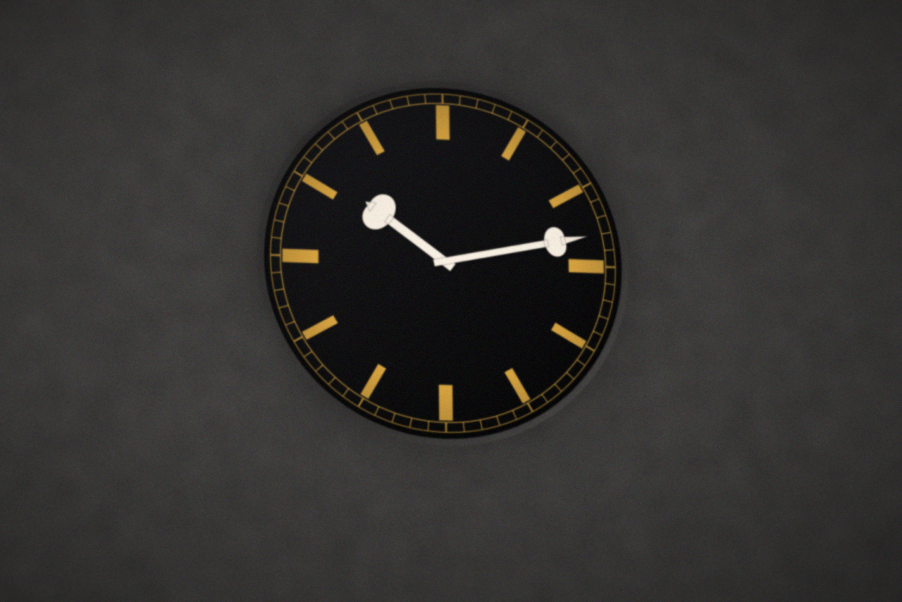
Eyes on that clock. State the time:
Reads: 10:13
